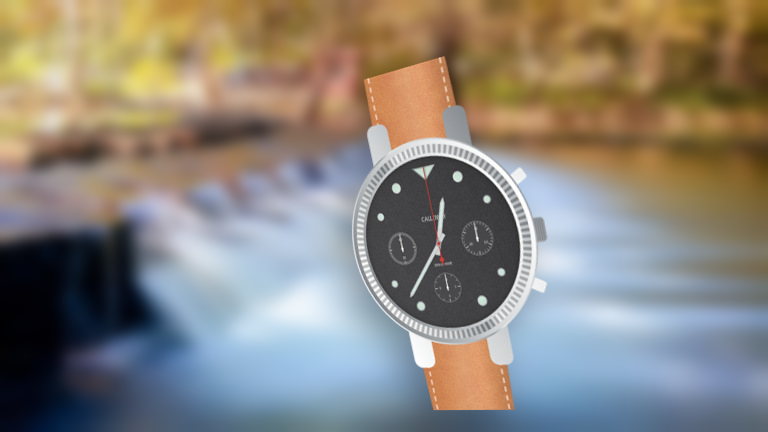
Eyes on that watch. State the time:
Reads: 12:37
